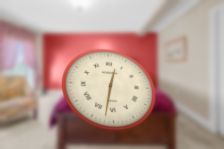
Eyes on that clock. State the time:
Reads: 12:32
